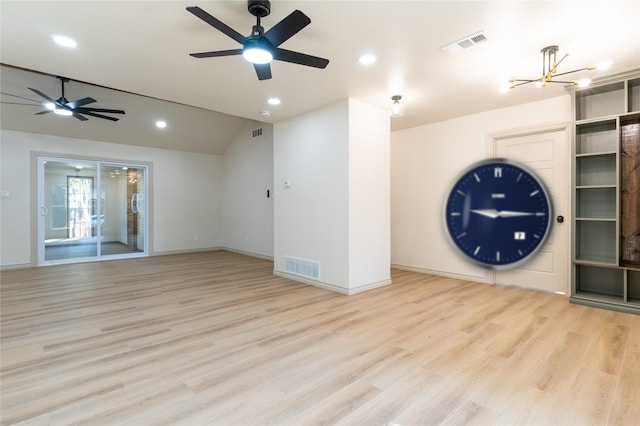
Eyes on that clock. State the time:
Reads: 9:15
